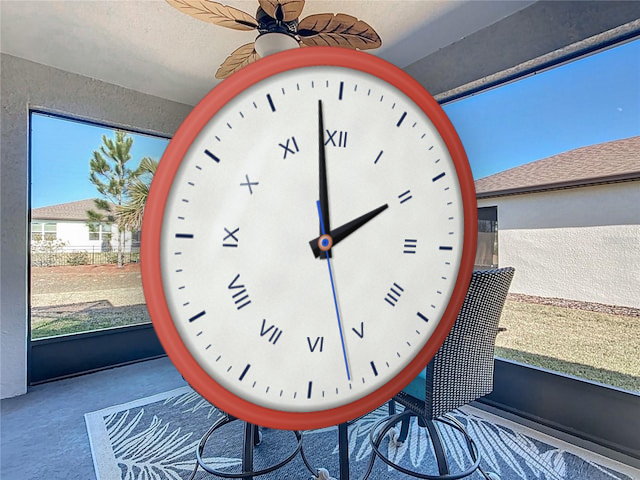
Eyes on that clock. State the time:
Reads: 1:58:27
